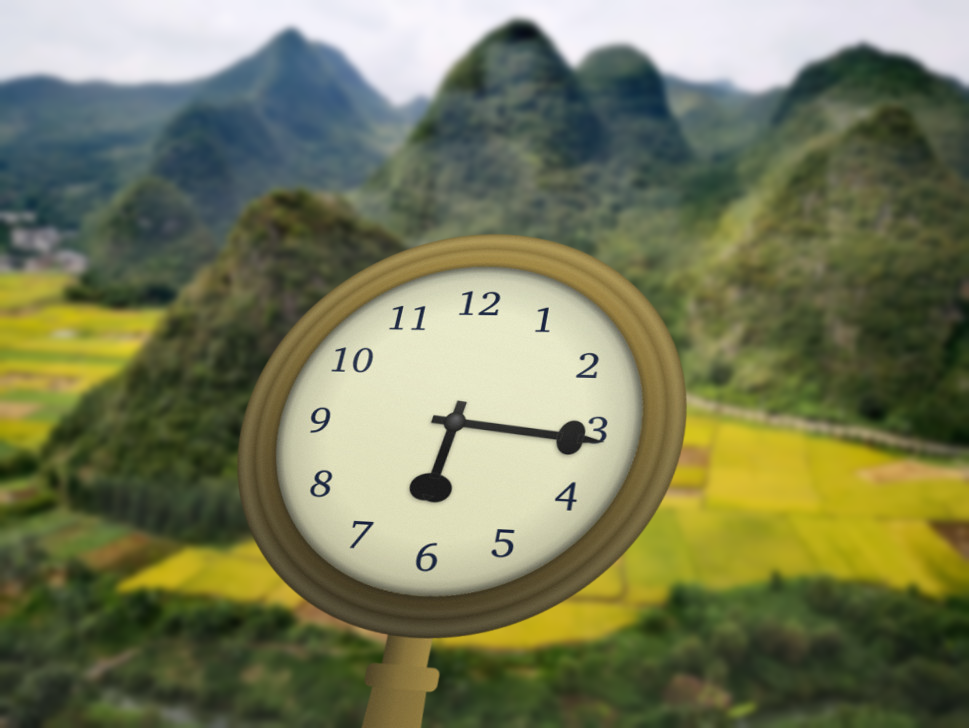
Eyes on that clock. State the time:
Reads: 6:16
